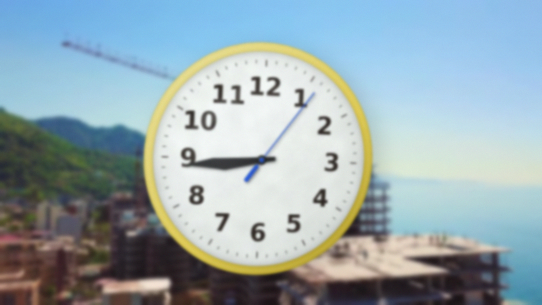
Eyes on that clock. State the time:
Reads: 8:44:06
